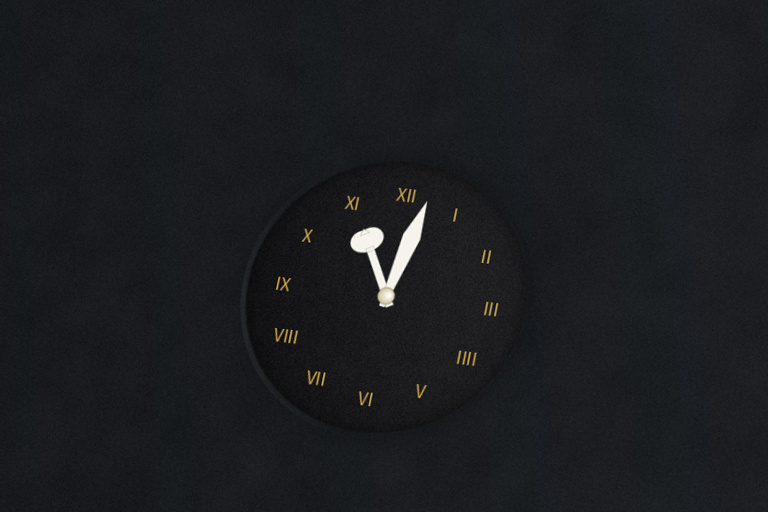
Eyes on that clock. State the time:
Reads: 11:02
